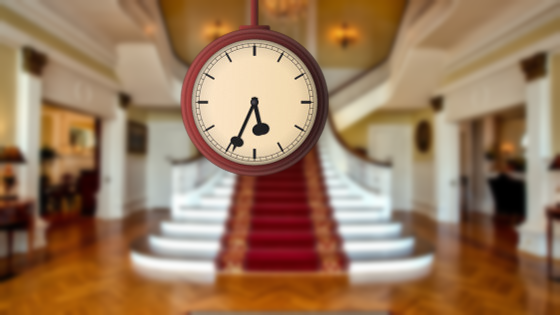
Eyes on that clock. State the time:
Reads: 5:34
